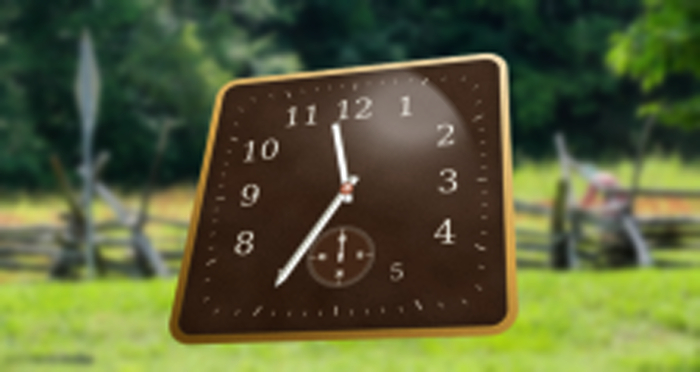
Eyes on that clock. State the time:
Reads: 11:35
